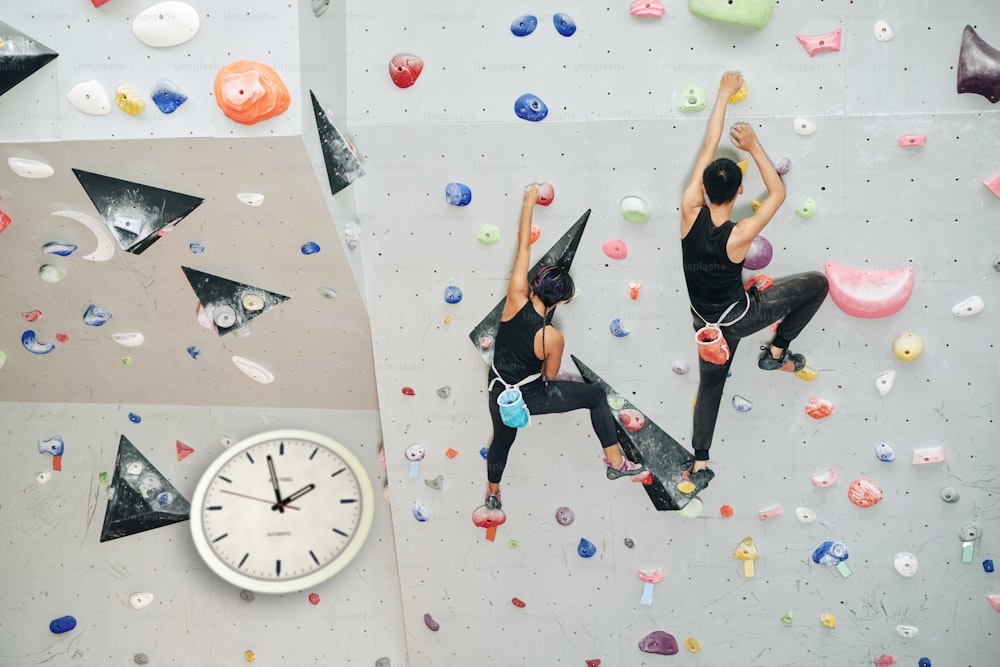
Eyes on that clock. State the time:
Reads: 1:57:48
